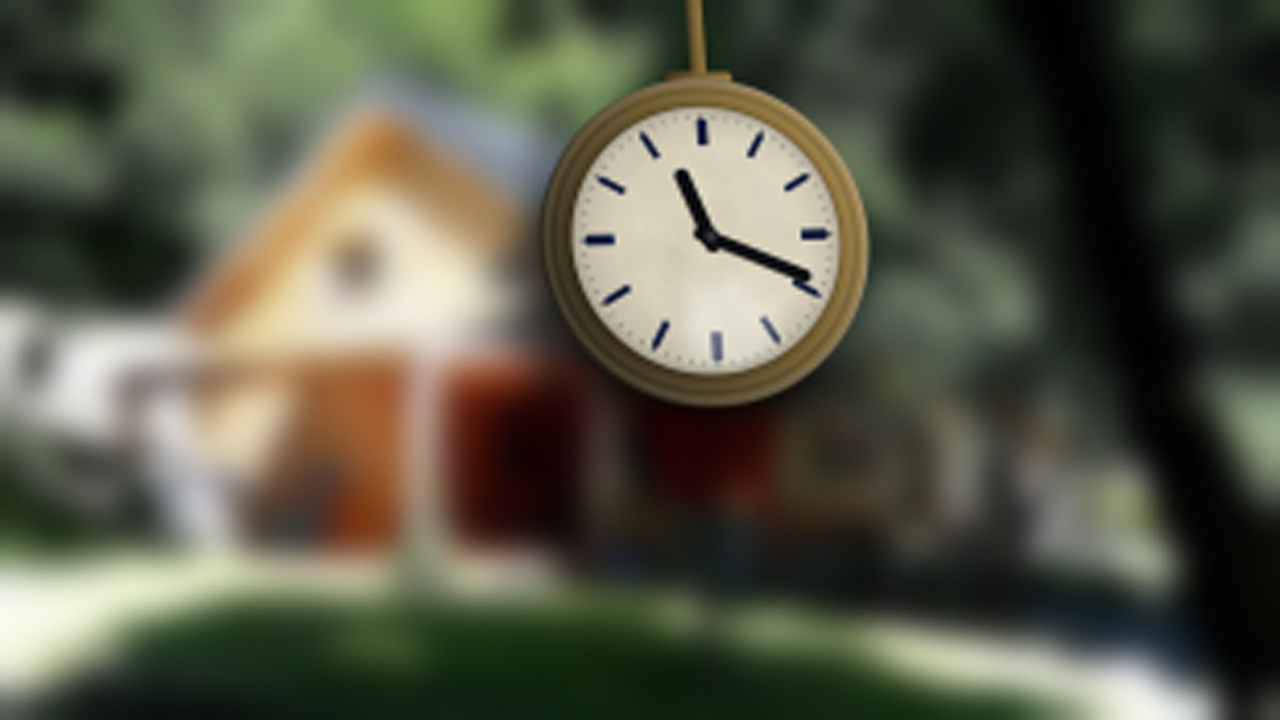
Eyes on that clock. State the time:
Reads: 11:19
